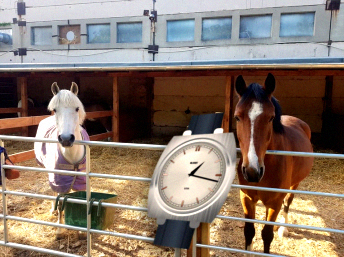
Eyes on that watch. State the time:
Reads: 1:17
